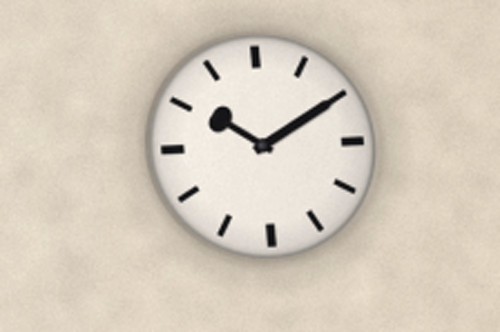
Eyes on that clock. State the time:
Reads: 10:10
